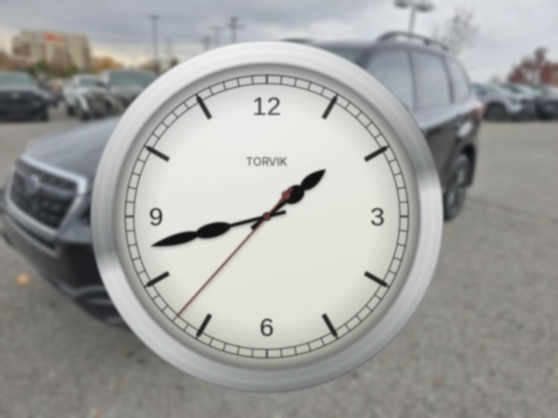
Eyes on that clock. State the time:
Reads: 1:42:37
